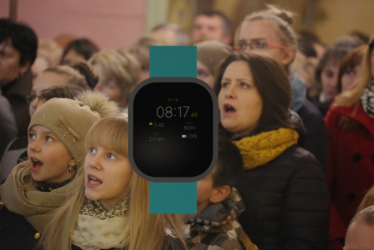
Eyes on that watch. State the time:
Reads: 8:17
